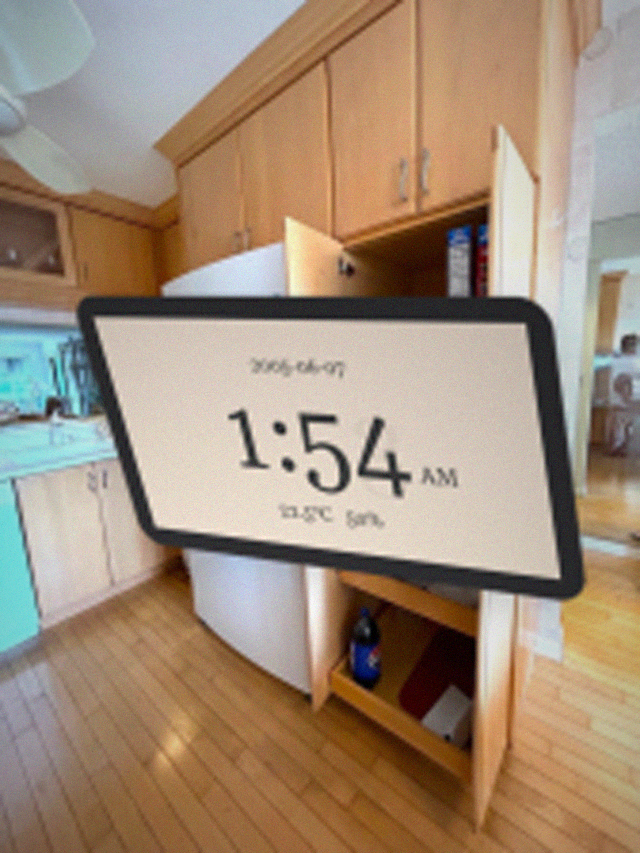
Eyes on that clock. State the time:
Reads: 1:54
